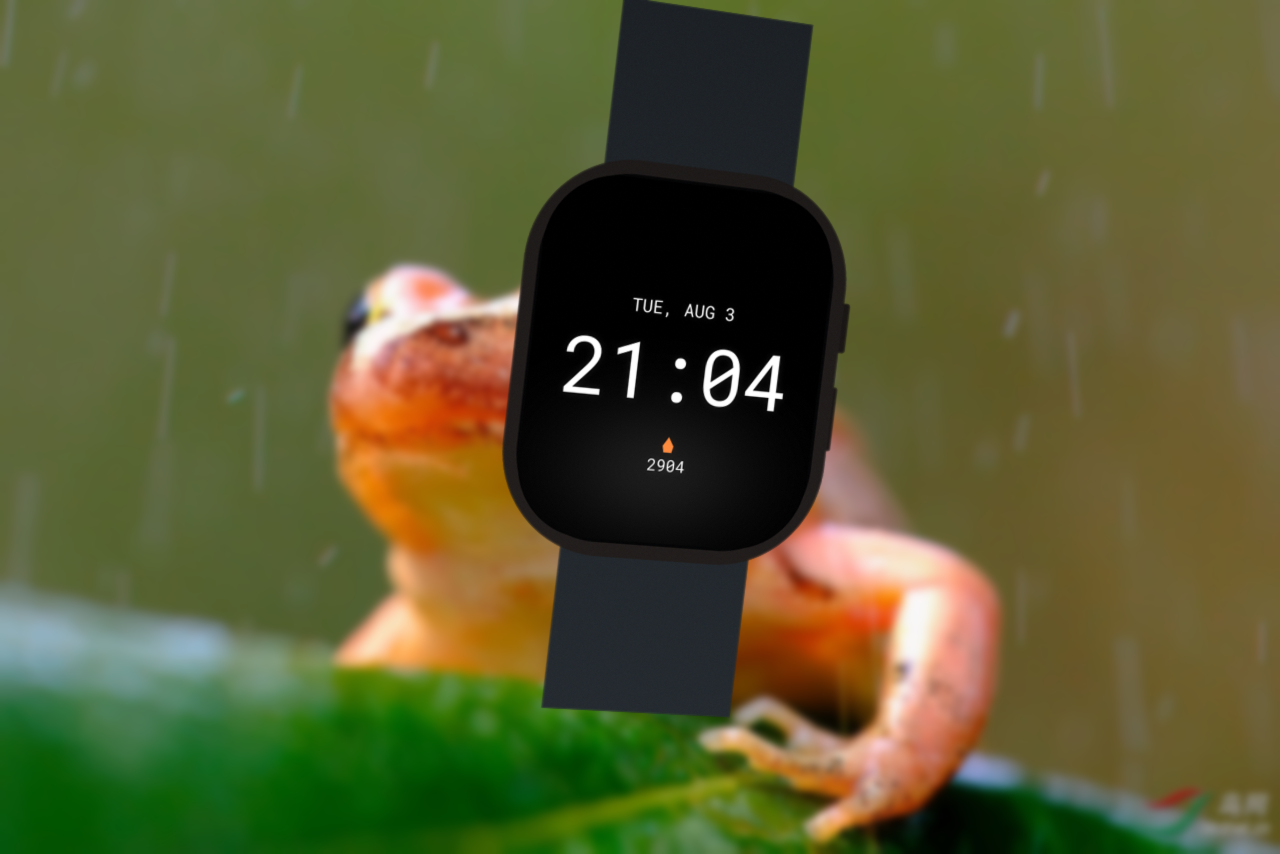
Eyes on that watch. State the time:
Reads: 21:04
